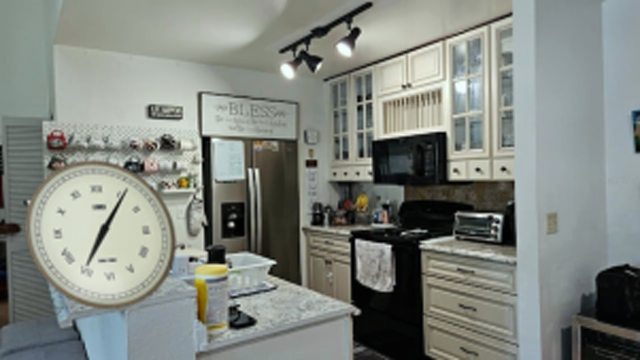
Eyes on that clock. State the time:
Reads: 7:06
